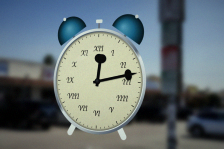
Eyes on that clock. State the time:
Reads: 12:13
